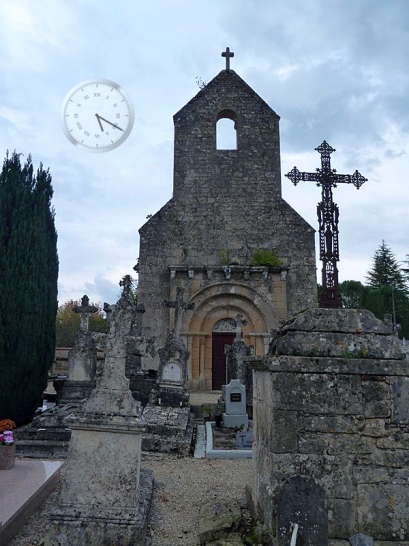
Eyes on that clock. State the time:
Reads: 5:20
